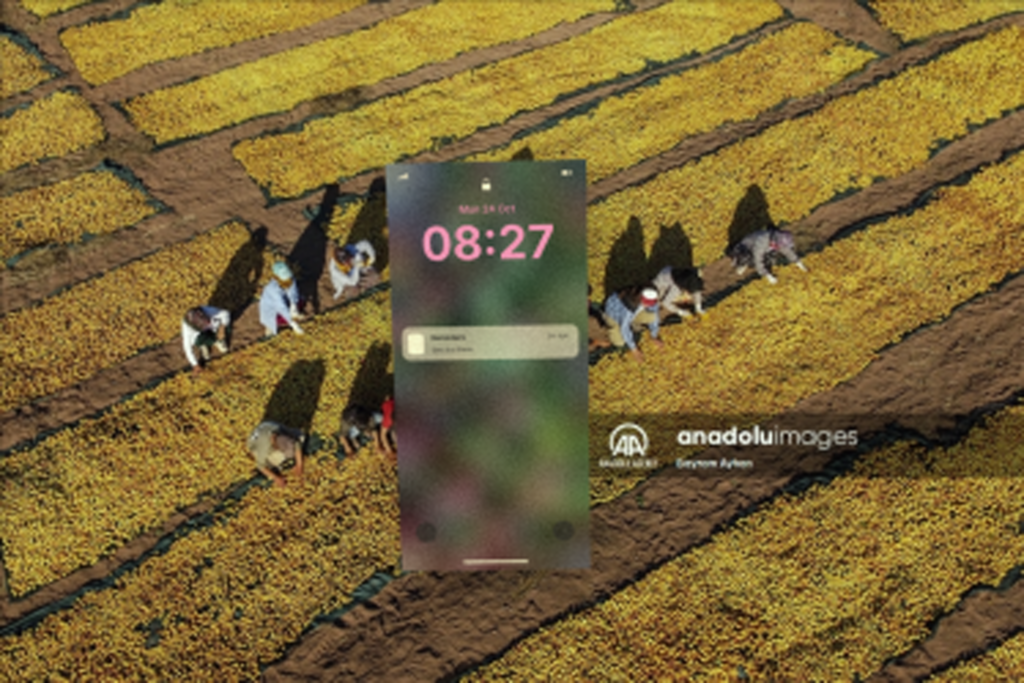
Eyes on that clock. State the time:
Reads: 8:27
